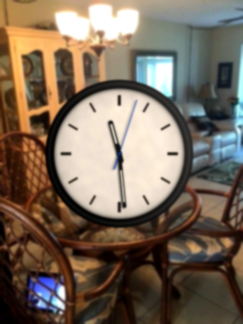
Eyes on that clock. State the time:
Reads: 11:29:03
